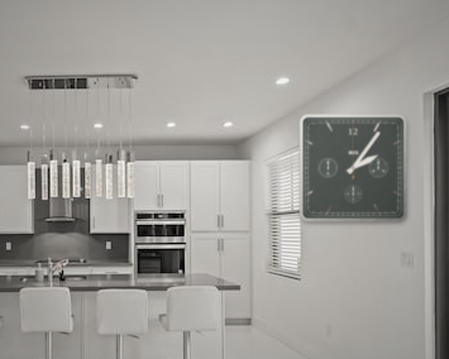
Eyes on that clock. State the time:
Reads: 2:06
